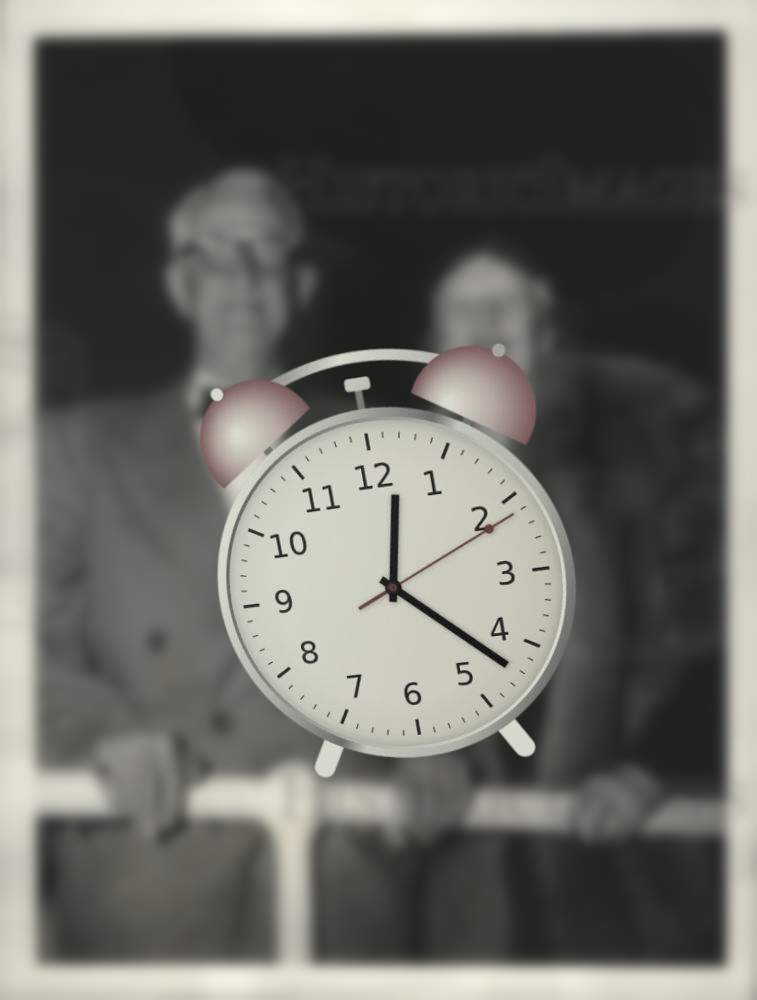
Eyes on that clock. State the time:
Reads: 12:22:11
